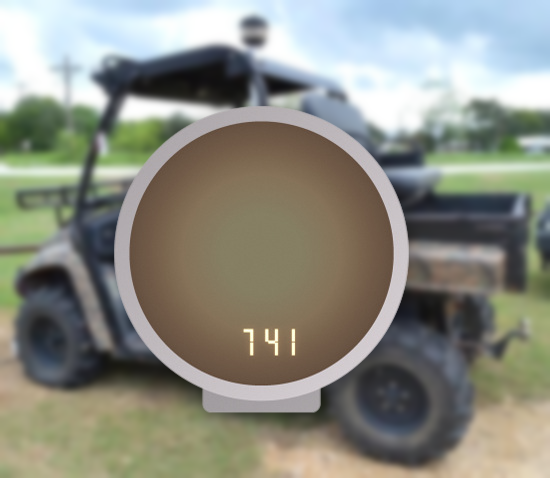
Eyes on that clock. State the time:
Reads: 7:41
